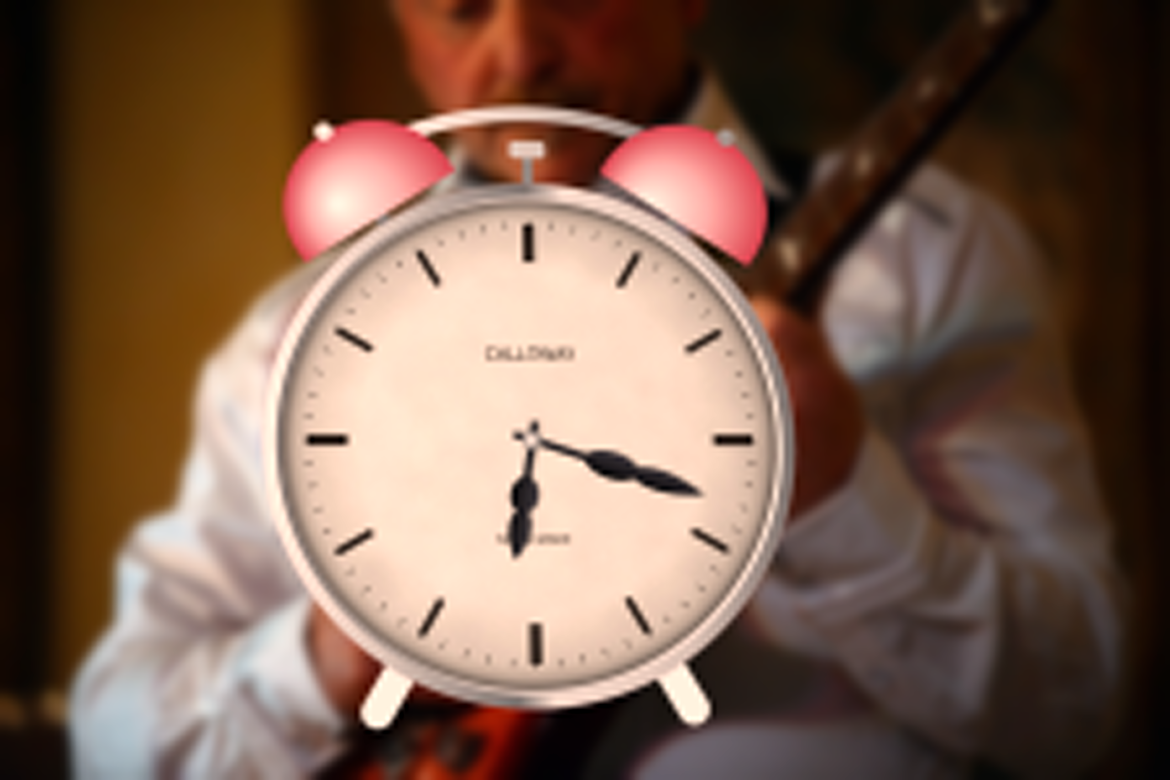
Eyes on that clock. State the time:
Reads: 6:18
